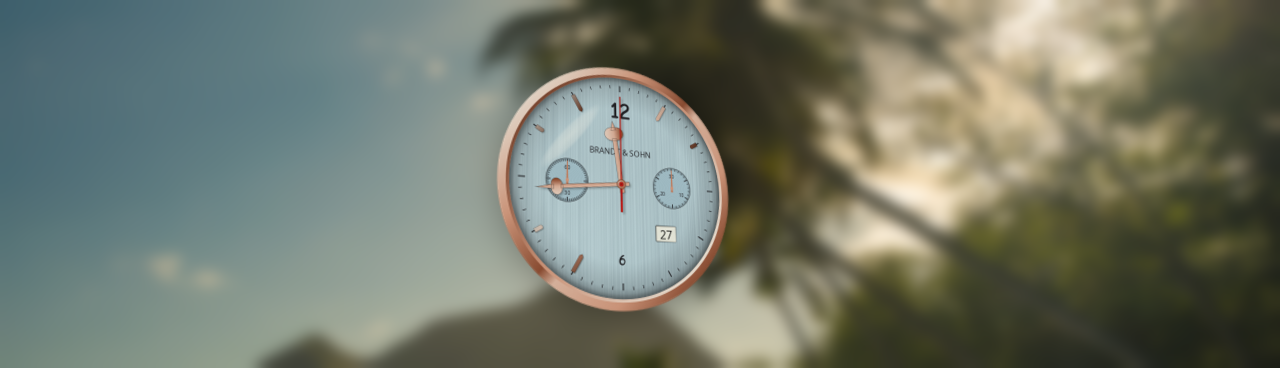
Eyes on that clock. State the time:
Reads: 11:44
